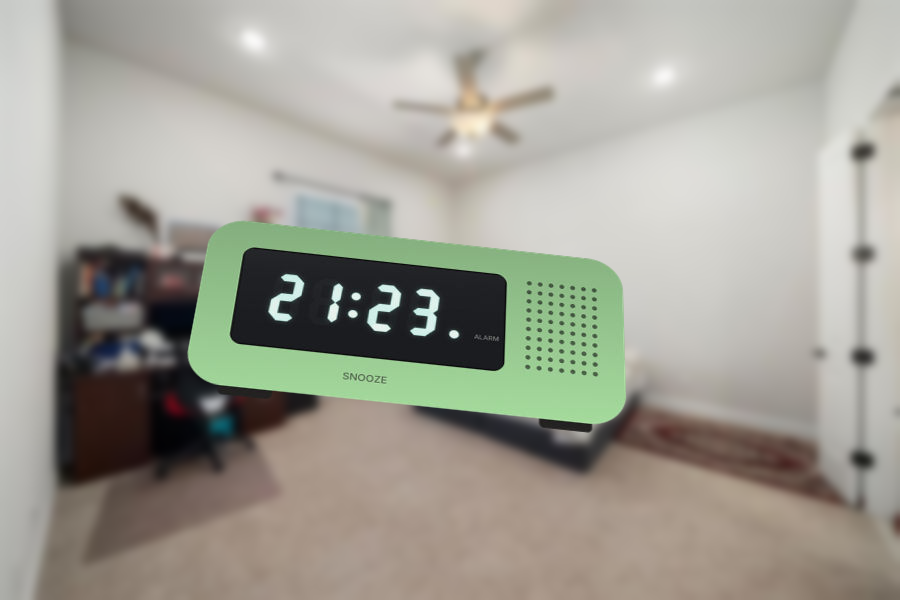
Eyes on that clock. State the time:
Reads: 21:23
